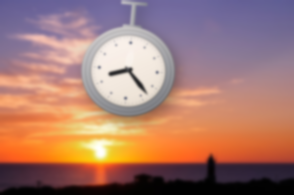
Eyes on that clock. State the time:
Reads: 8:23
